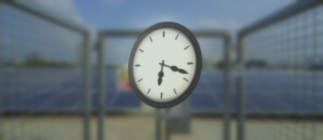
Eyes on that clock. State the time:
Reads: 6:18
